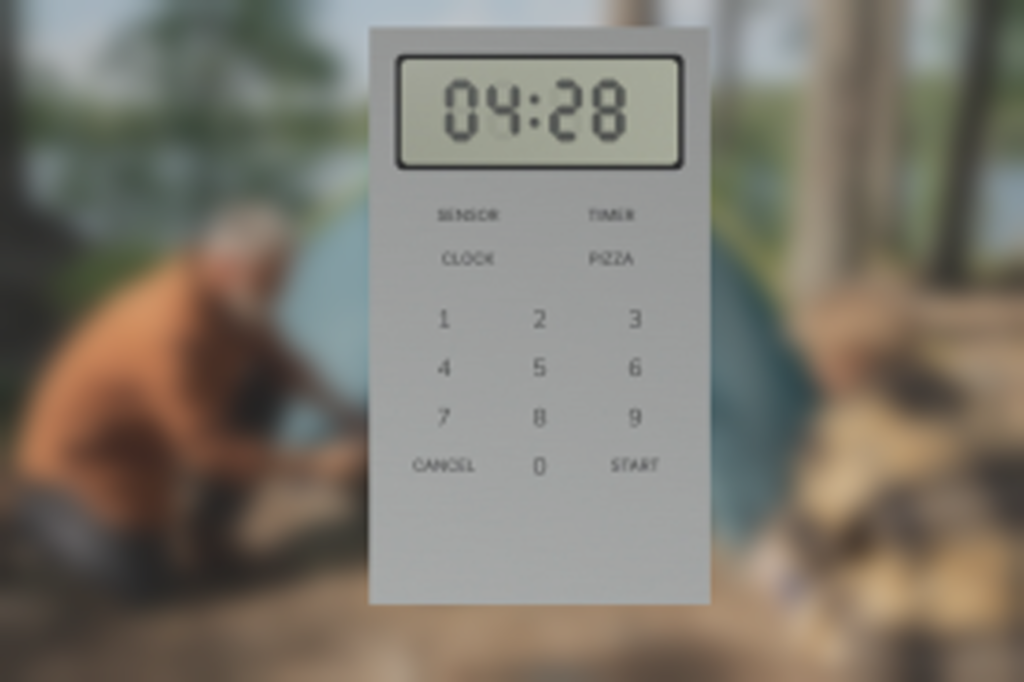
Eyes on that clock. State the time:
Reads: 4:28
